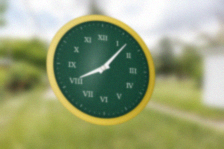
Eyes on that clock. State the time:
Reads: 8:07
